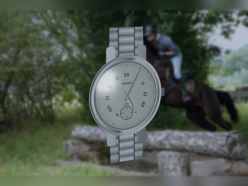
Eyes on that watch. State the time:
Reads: 5:05
